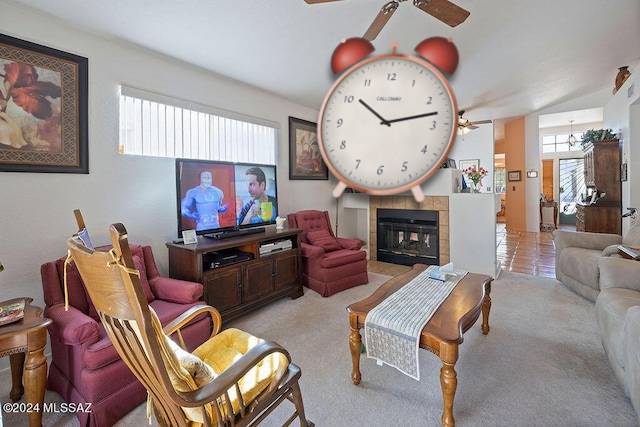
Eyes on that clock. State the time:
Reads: 10:13
